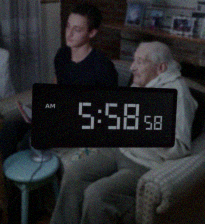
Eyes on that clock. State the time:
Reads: 5:58:58
